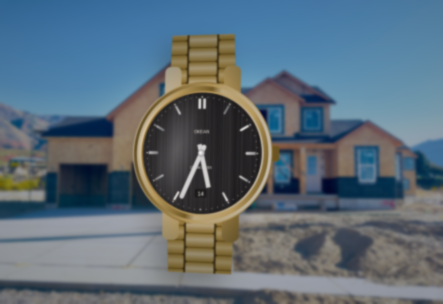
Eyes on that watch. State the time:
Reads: 5:34
